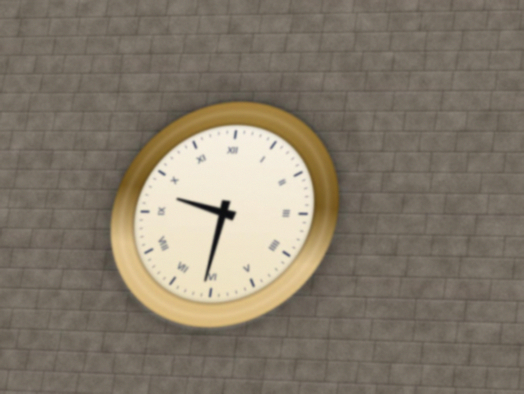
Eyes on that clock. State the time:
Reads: 9:31
